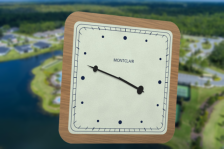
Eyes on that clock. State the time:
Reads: 3:48
